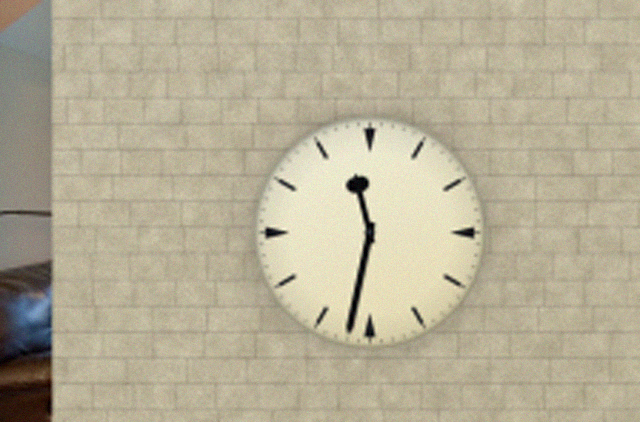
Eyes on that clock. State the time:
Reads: 11:32
